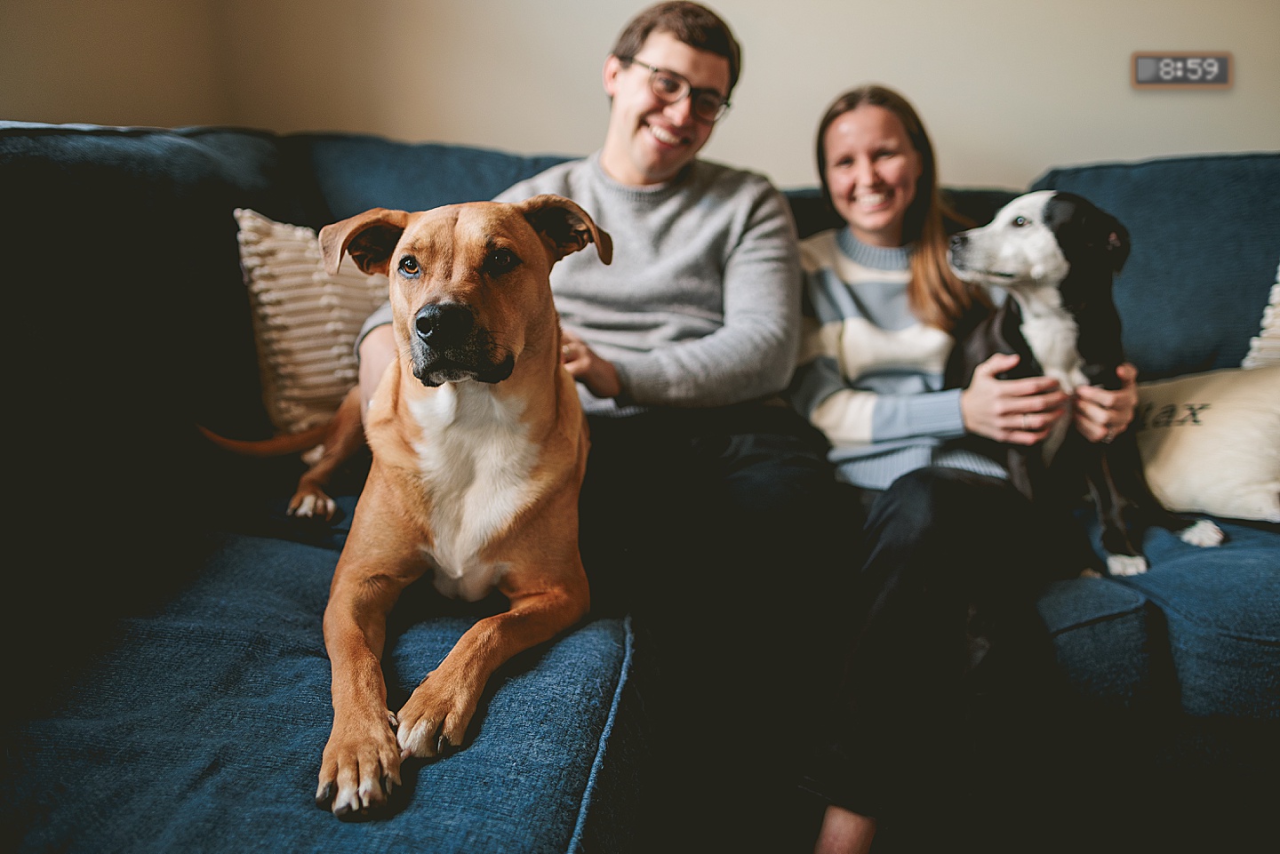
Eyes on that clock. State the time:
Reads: 8:59
